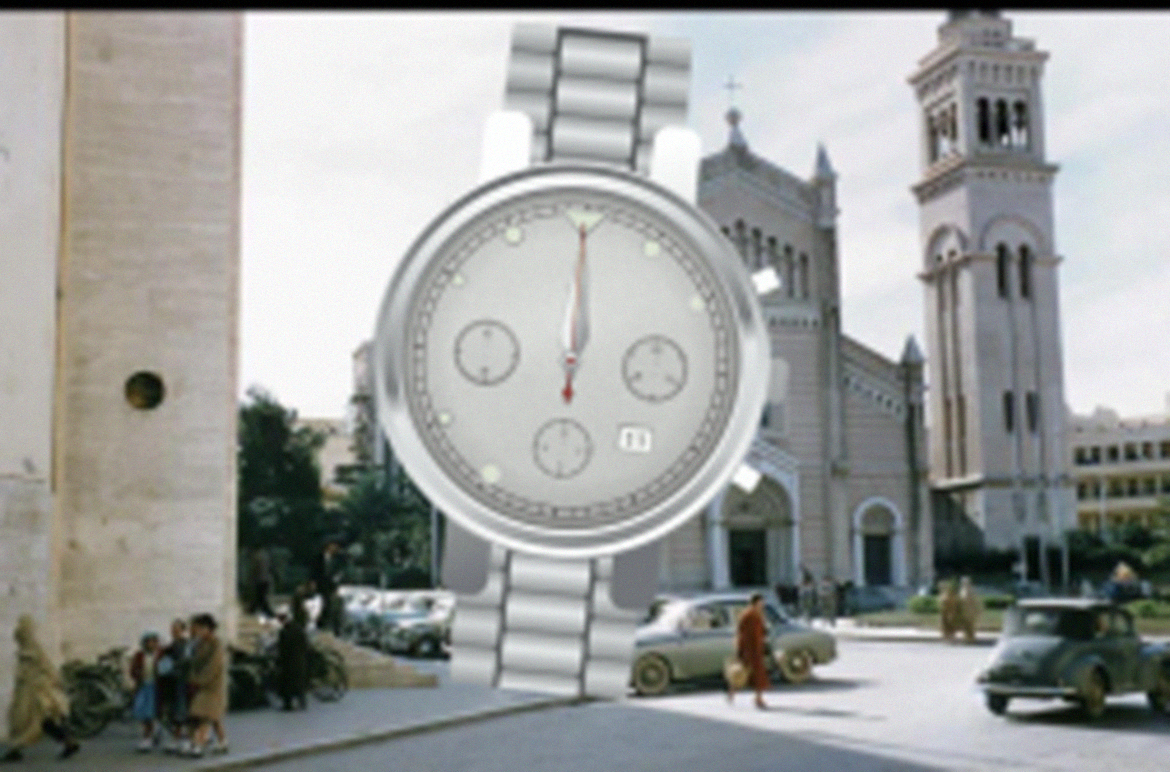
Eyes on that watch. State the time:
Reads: 12:00
